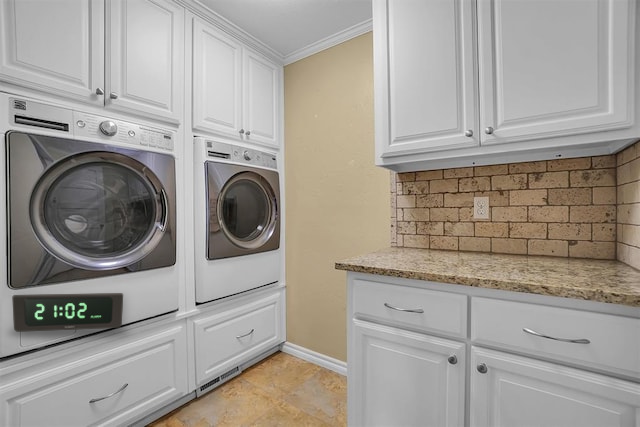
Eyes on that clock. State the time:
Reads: 21:02
